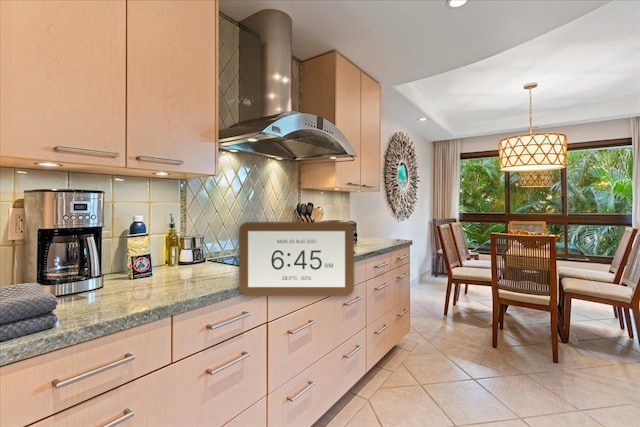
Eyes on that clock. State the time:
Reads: 6:45
